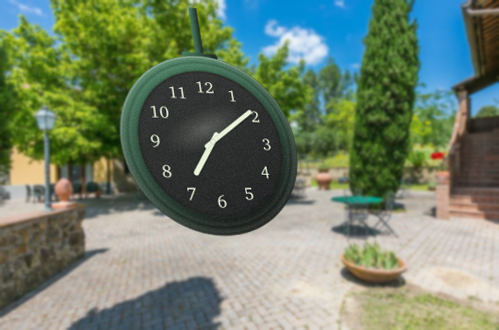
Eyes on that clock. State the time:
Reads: 7:09
